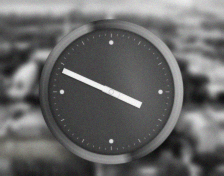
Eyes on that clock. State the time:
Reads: 3:49
